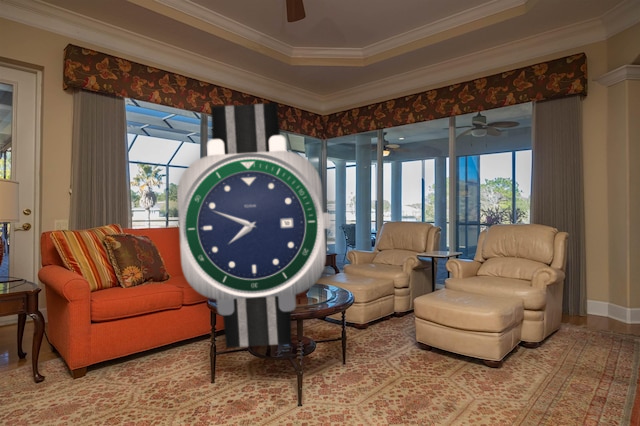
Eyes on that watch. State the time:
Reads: 7:49
